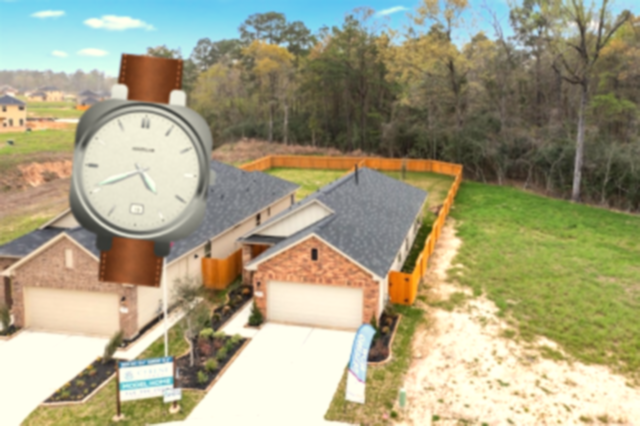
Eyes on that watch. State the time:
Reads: 4:41
